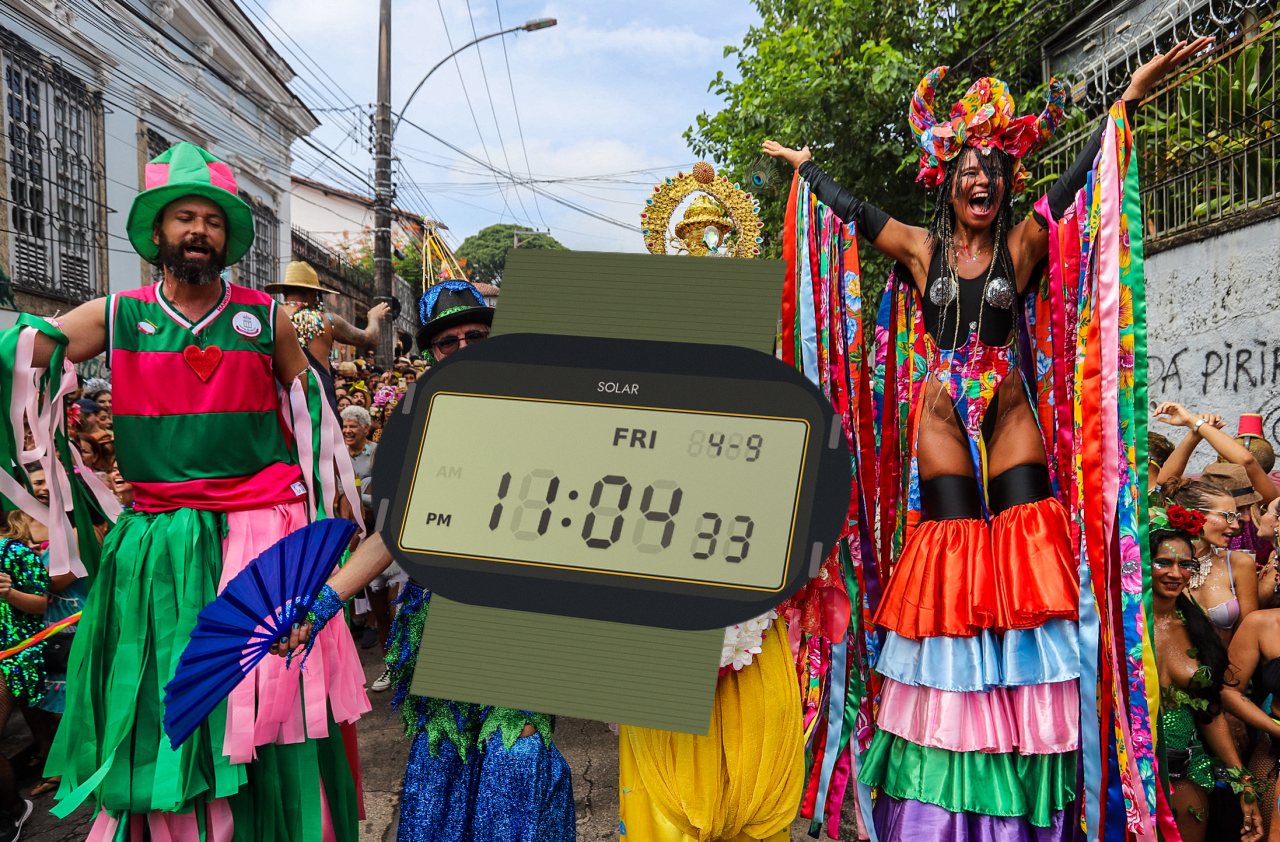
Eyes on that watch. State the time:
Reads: 11:04:33
